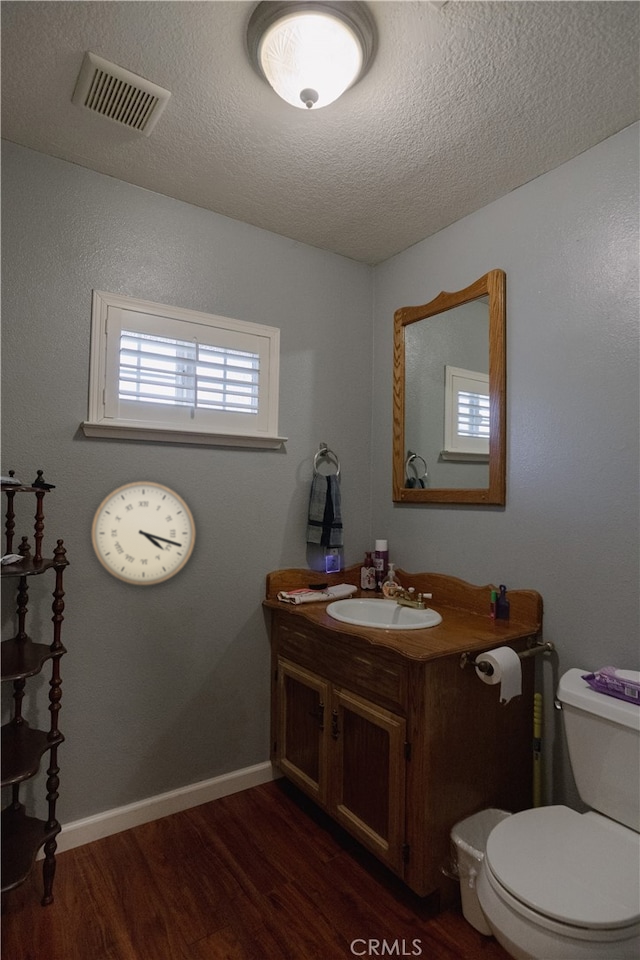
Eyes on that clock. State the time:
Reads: 4:18
